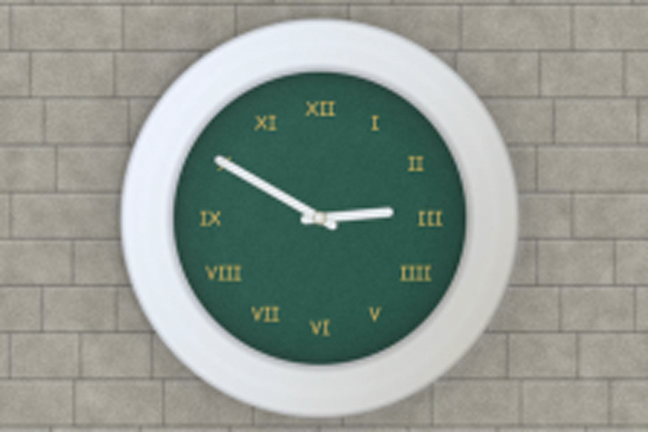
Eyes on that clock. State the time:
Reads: 2:50
